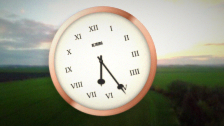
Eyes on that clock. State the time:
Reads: 6:26
